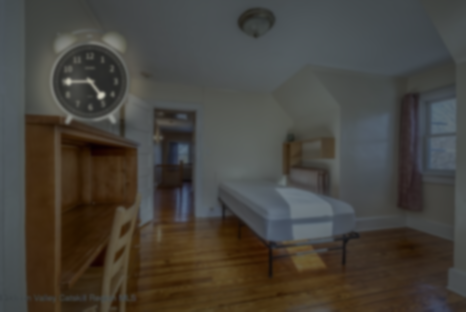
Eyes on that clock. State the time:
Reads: 4:45
